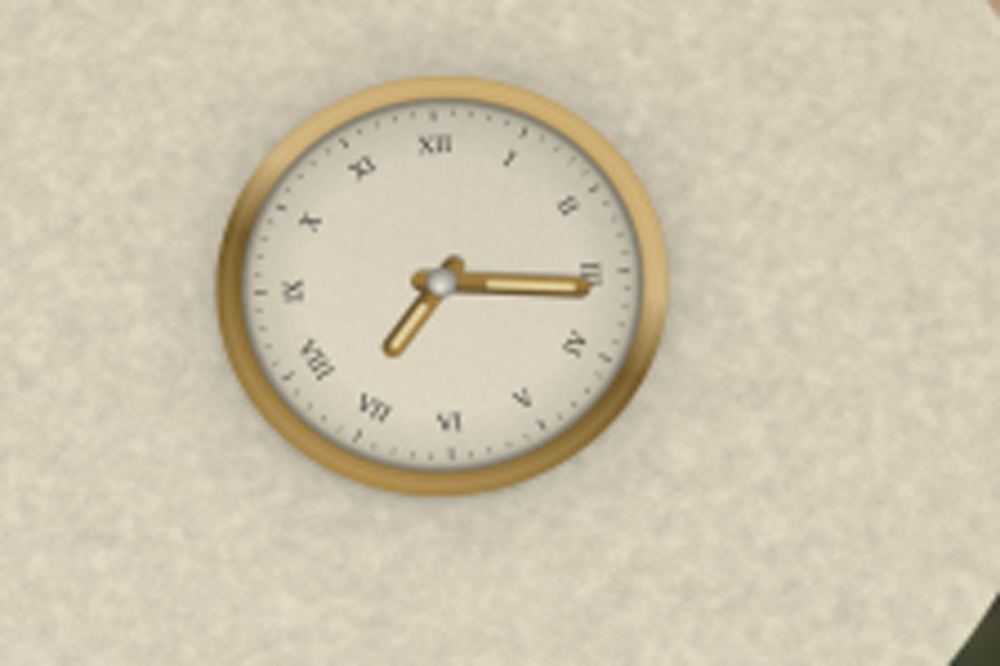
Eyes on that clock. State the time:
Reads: 7:16
